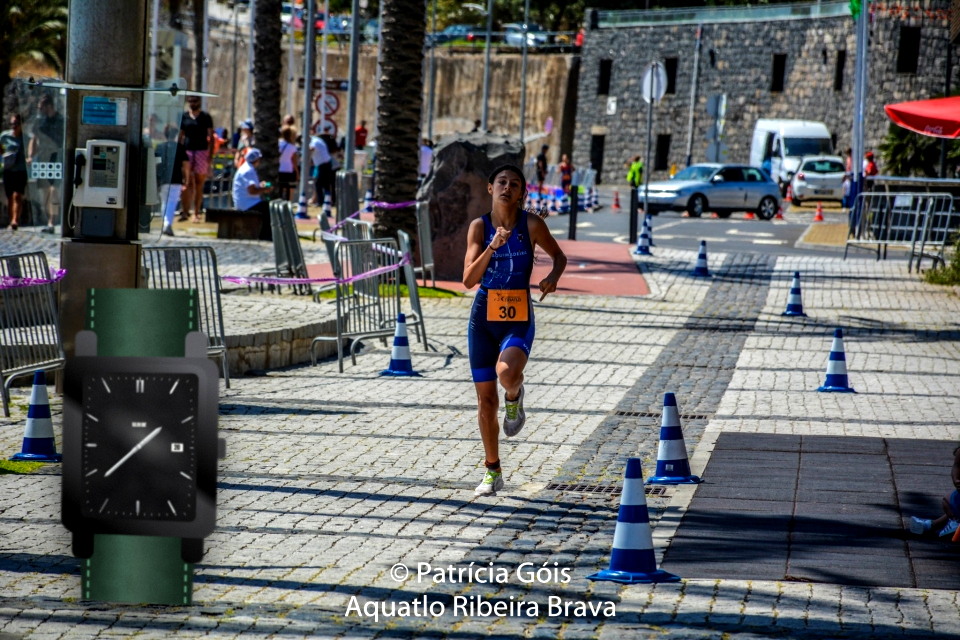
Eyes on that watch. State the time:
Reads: 1:38
